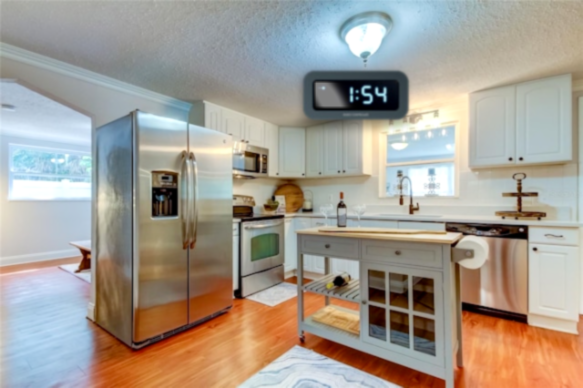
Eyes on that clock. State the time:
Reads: 1:54
